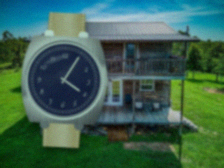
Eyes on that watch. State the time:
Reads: 4:05
